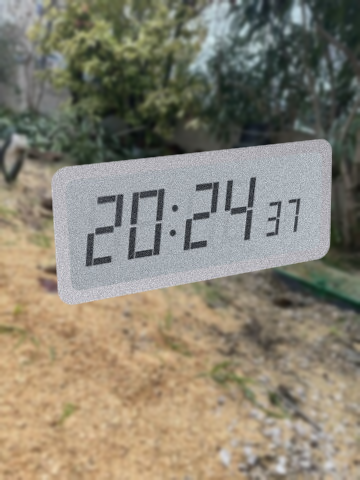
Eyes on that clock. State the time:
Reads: 20:24:37
